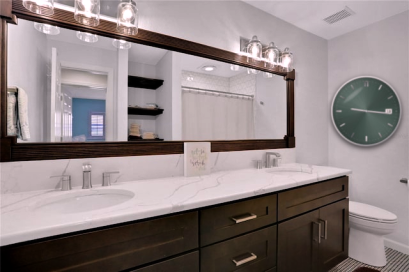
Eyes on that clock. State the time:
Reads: 9:16
